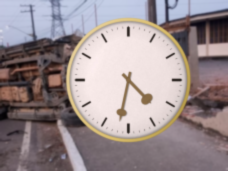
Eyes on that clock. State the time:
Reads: 4:32
